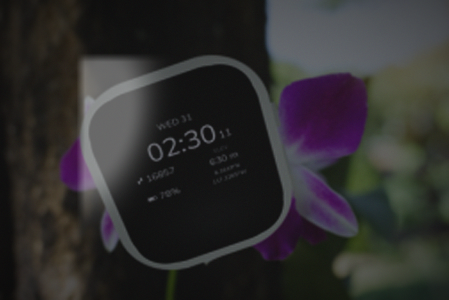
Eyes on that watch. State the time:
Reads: 2:30
